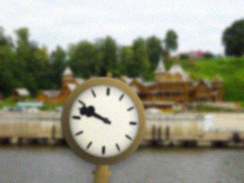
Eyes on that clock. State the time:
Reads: 9:48
